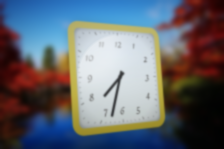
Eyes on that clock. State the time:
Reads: 7:33
